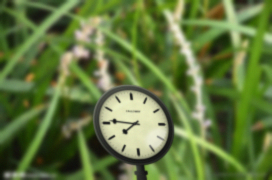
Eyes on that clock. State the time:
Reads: 7:46
